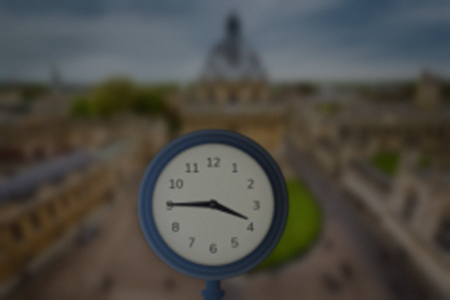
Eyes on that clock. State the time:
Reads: 3:45
